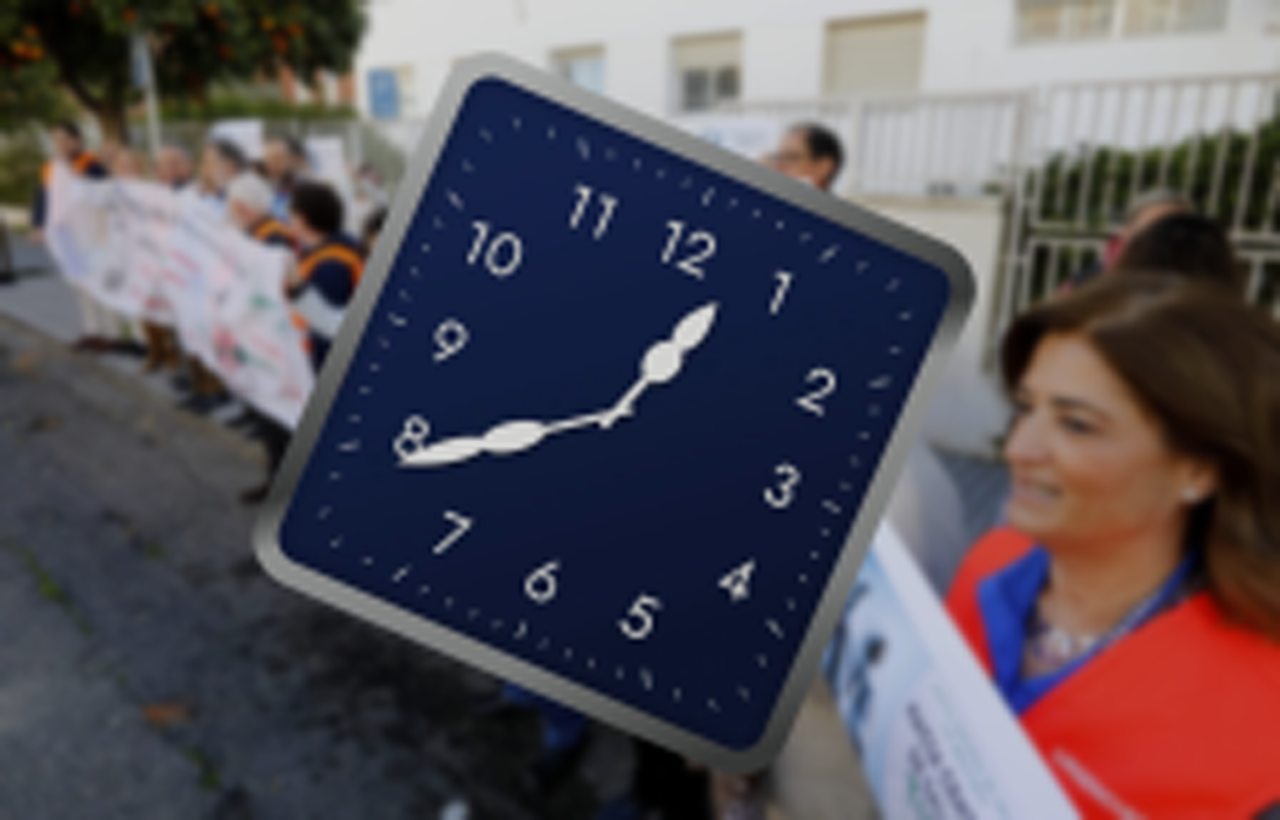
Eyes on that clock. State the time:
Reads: 12:39
